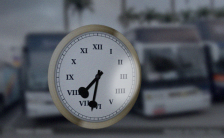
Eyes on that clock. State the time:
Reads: 7:32
